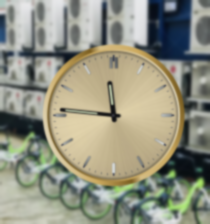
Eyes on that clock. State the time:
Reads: 11:46
